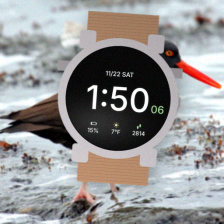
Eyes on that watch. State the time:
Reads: 1:50:06
